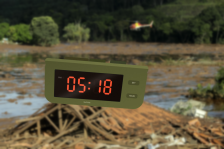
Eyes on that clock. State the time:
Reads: 5:18
